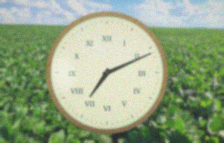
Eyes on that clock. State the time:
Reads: 7:11
